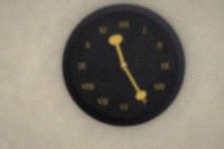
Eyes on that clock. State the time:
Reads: 11:25
